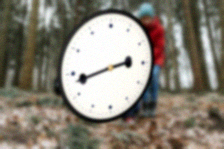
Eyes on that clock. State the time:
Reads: 2:43
